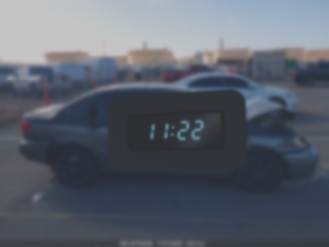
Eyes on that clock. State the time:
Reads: 11:22
